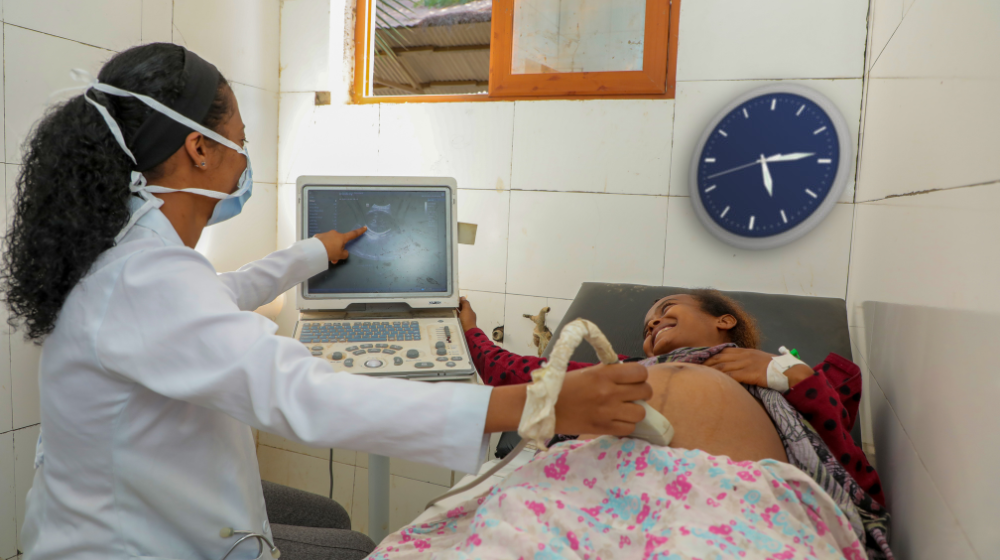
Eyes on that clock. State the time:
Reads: 5:13:42
